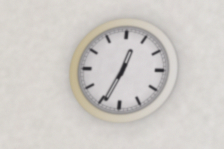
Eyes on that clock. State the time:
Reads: 12:34
